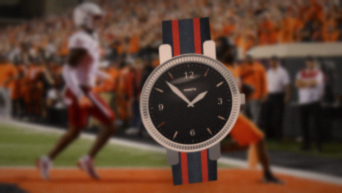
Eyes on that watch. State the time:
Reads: 1:53
